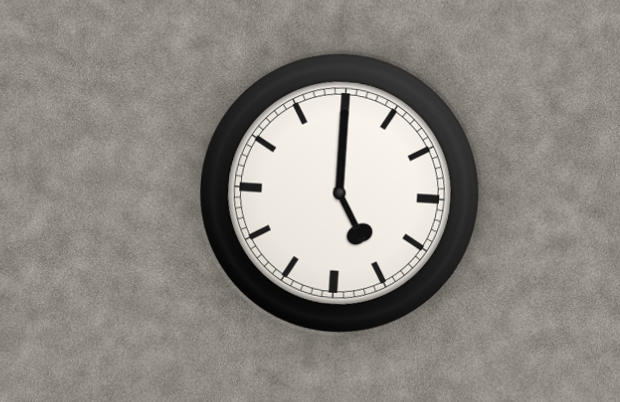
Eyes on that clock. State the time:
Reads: 5:00
